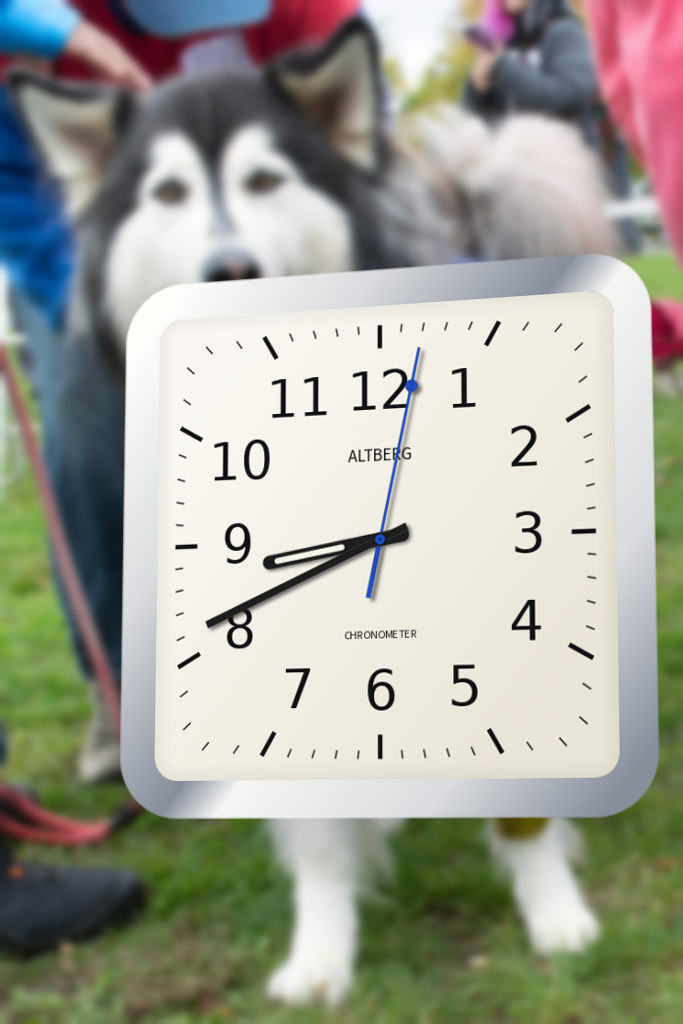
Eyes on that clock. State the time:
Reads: 8:41:02
